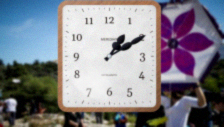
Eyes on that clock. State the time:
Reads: 1:10
